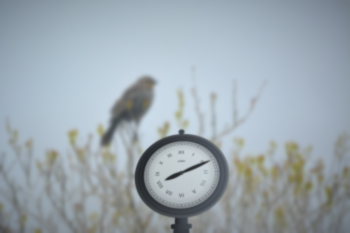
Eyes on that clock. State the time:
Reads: 8:11
